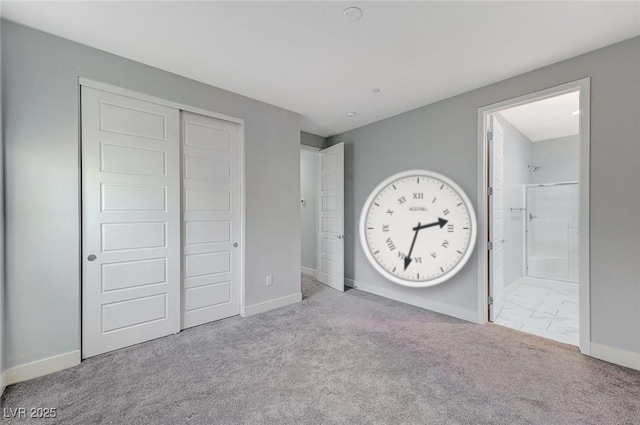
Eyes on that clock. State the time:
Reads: 2:33
